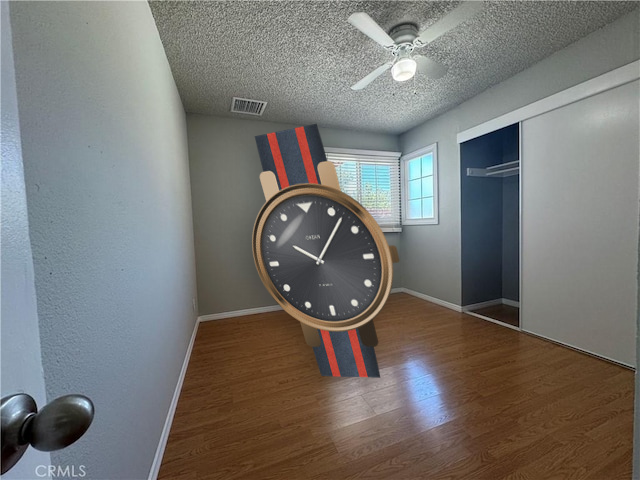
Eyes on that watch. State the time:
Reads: 10:07
